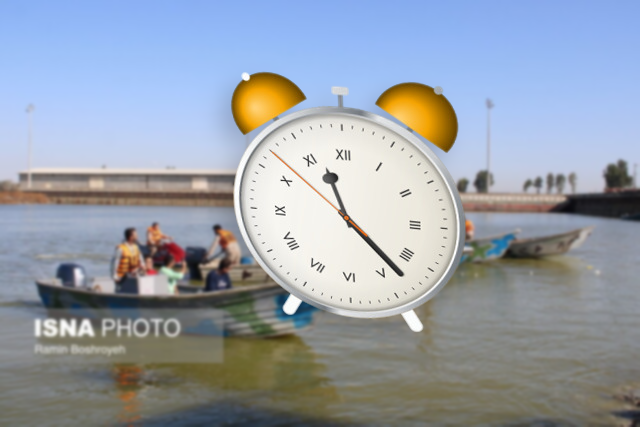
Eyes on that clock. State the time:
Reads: 11:22:52
